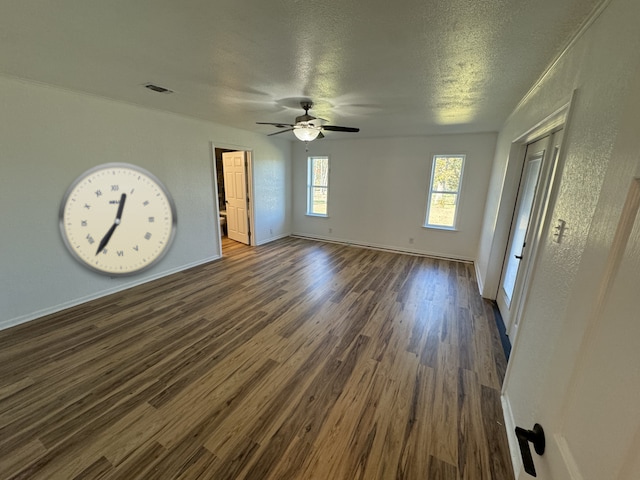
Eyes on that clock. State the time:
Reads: 12:36
